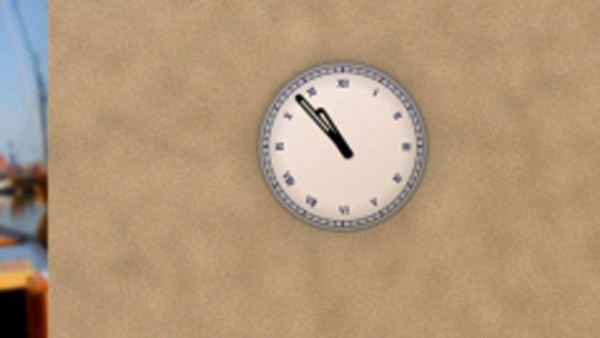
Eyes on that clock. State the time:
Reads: 10:53
